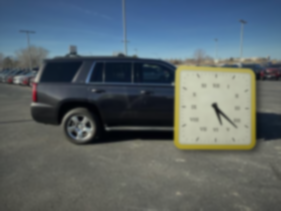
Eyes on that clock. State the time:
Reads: 5:22
